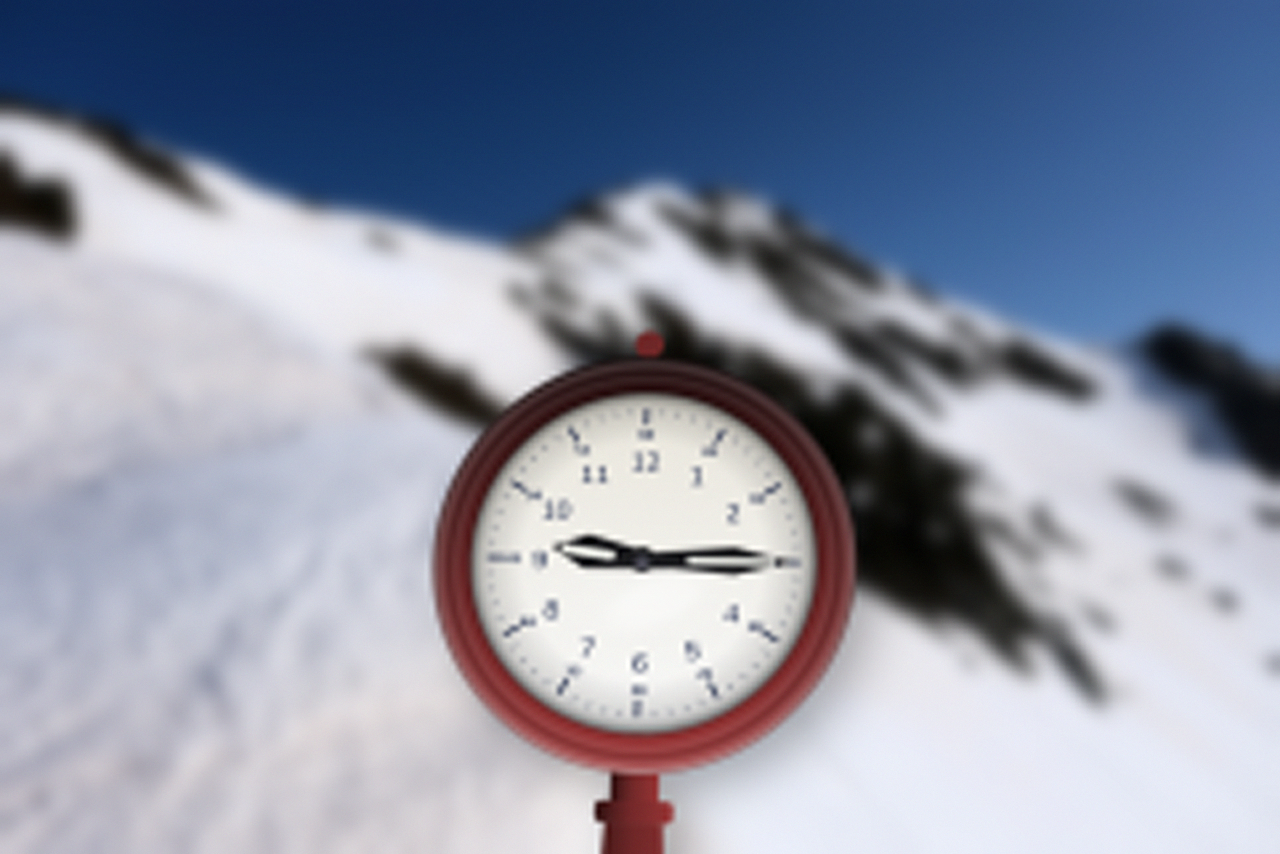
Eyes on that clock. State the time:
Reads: 9:15
